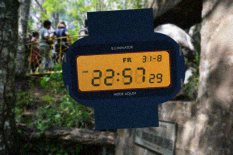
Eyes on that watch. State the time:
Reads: 22:57:29
